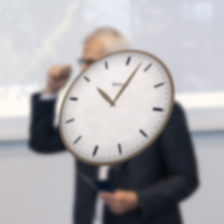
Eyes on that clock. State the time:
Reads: 10:03
